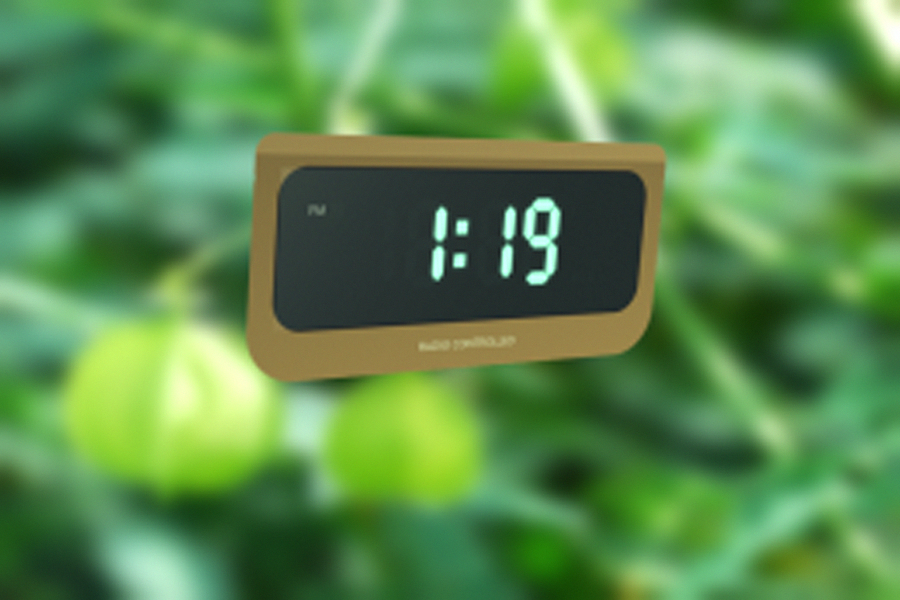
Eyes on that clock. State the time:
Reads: 1:19
